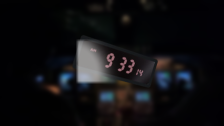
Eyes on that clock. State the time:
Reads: 9:33:14
